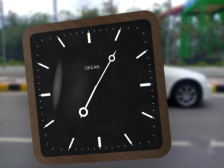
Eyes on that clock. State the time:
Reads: 7:06
